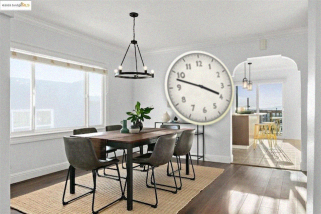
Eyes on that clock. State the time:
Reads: 3:48
